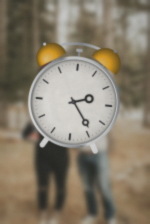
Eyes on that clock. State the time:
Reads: 2:24
